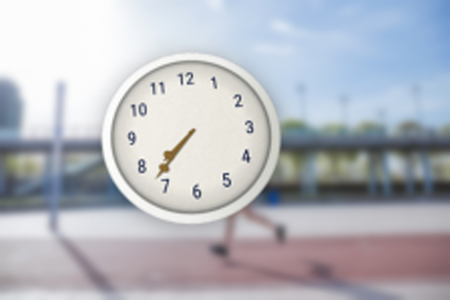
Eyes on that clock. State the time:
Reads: 7:37
